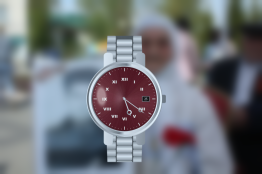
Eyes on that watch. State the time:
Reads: 5:21
